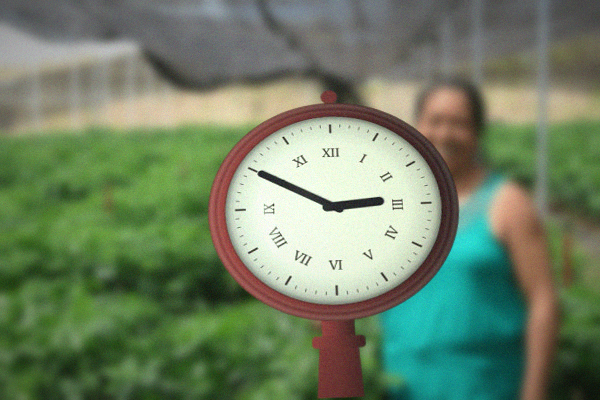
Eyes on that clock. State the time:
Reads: 2:50
